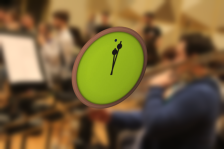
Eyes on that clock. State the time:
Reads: 12:02
